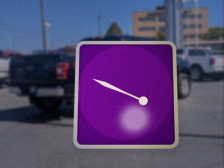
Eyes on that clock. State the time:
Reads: 3:49
